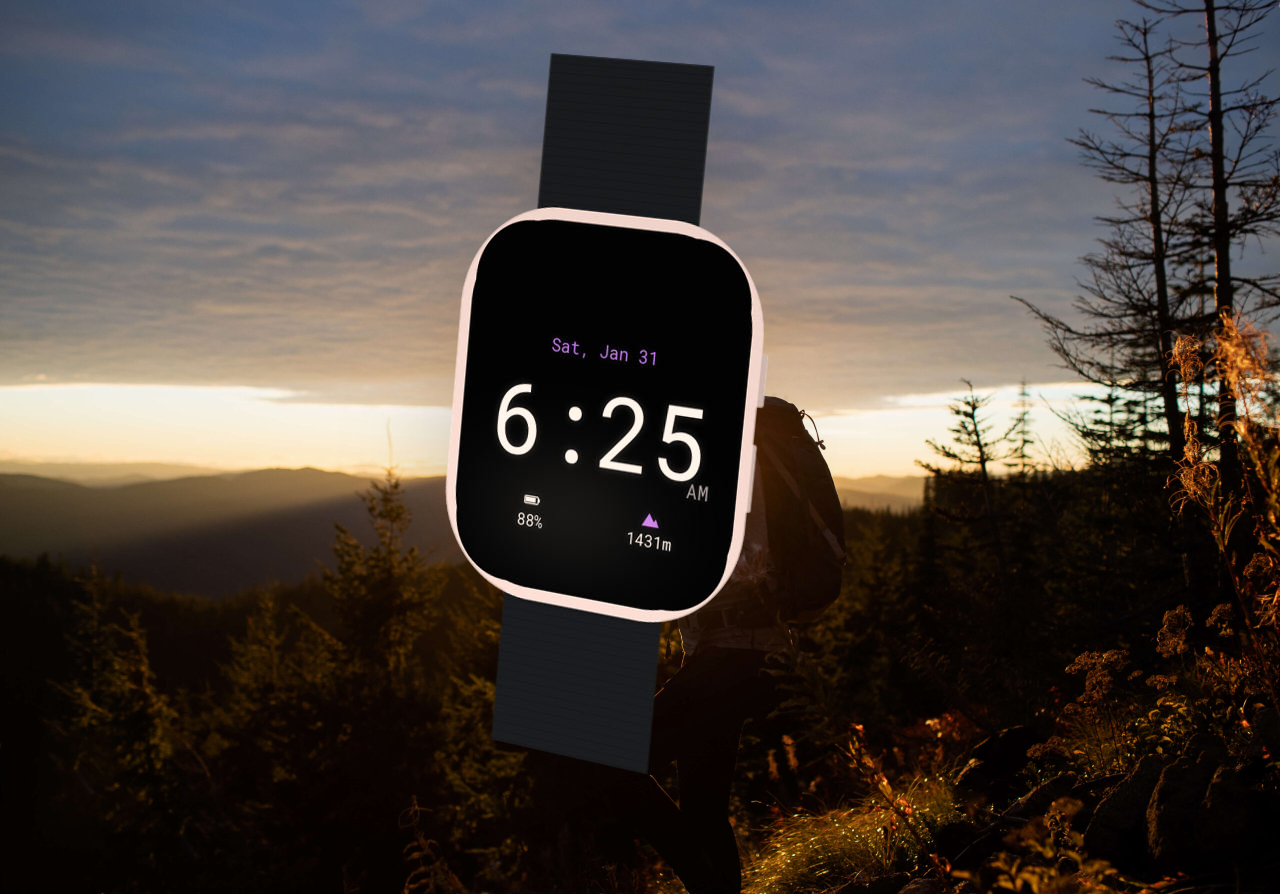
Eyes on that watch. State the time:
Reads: 6:25
